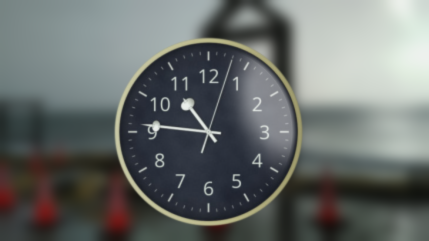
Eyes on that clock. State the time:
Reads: 10:46:03
